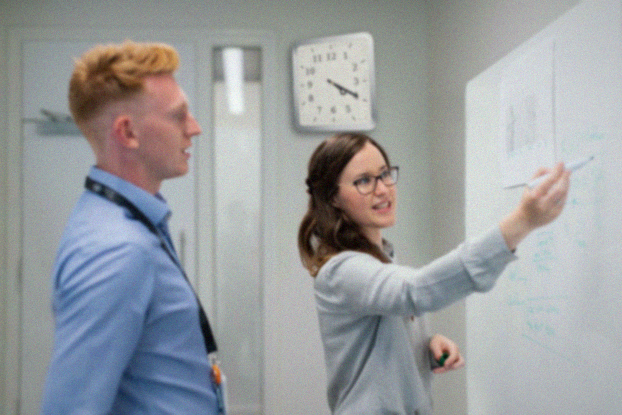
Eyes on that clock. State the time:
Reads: 4:20
